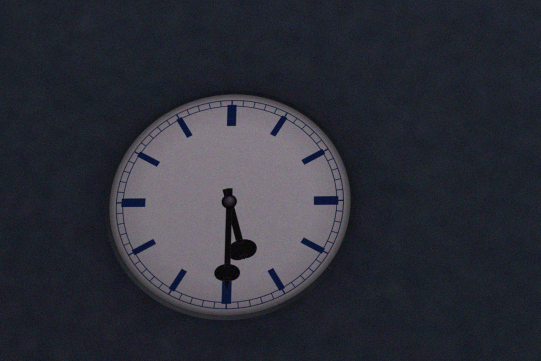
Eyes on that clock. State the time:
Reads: 5:30
